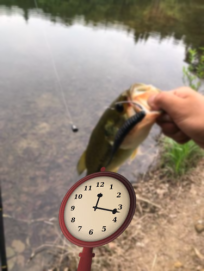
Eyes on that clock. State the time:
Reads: 12:17
